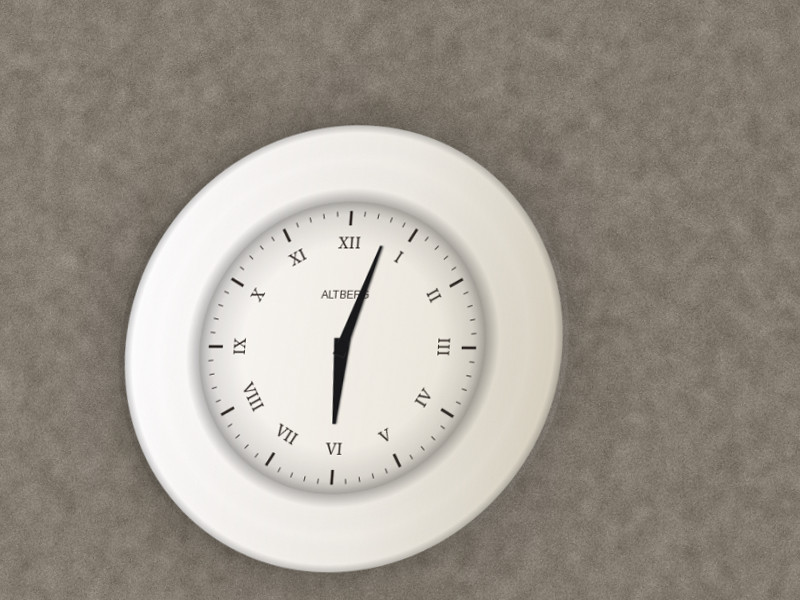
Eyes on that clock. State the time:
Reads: 6:03
